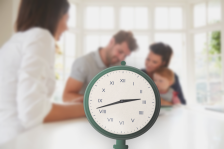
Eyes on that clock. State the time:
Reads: 2:42
